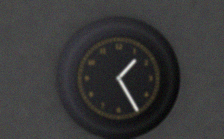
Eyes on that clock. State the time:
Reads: 1:25
